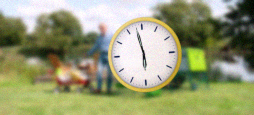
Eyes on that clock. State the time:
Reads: 5:58
